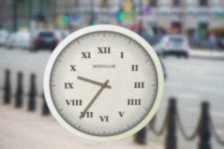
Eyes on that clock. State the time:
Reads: 9:36
